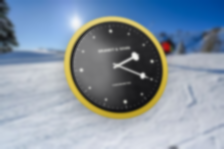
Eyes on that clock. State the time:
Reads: 2:20
